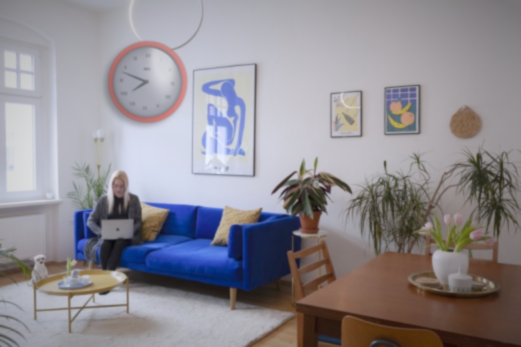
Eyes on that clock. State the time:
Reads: 7:48
